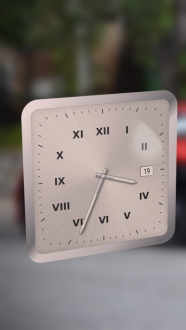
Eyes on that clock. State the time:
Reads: 3:34
